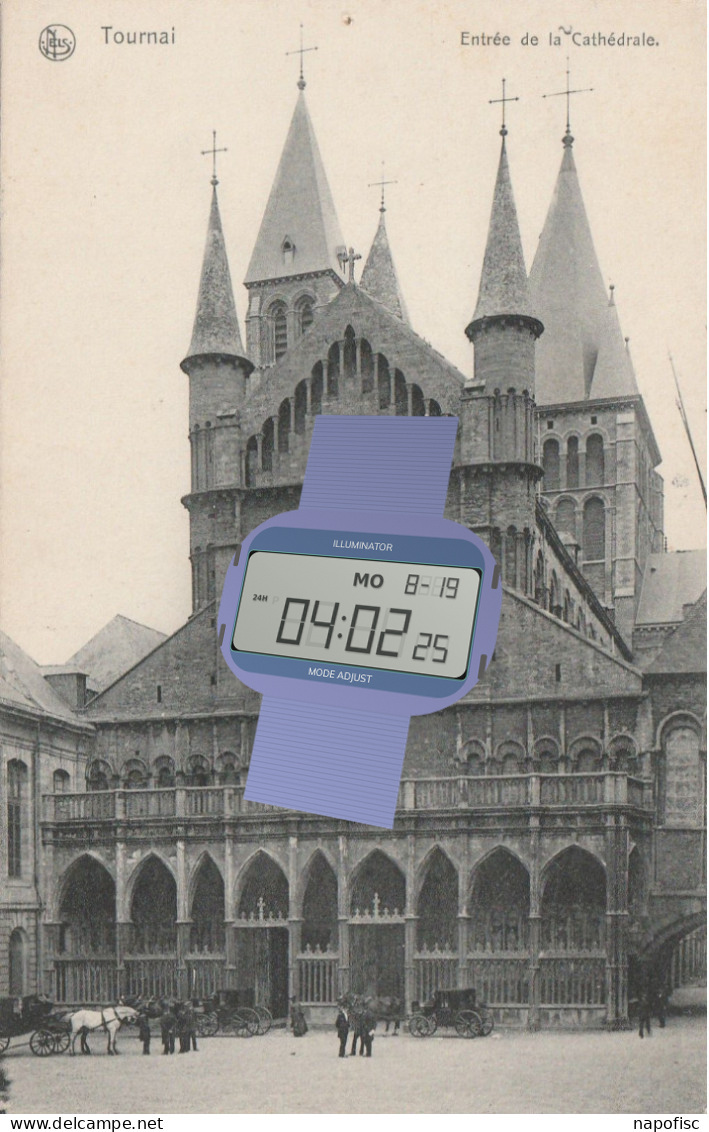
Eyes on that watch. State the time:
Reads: 4:02:25
